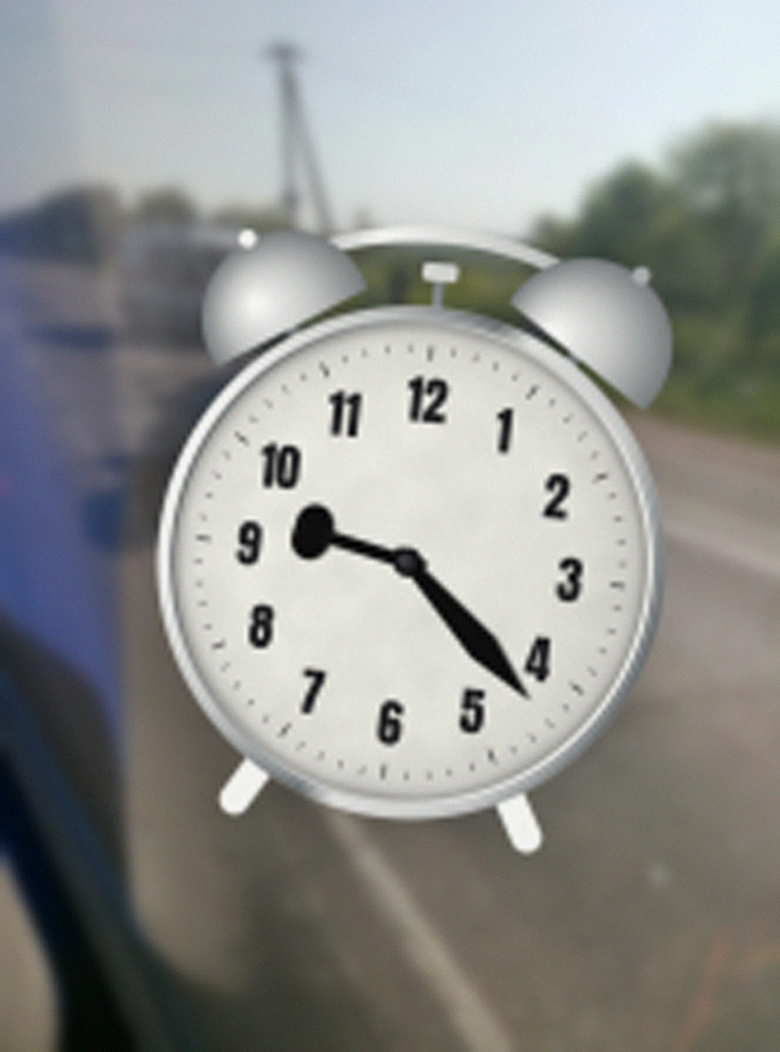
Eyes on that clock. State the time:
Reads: 9:22
